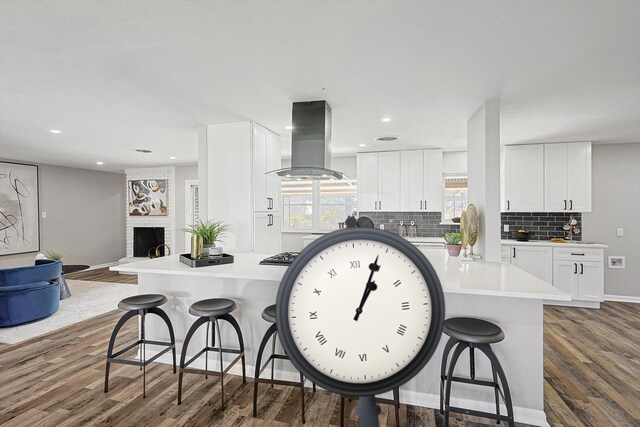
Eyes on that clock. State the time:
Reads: 1:04
